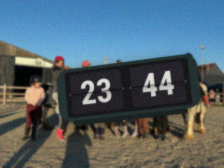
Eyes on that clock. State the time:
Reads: 23:44
